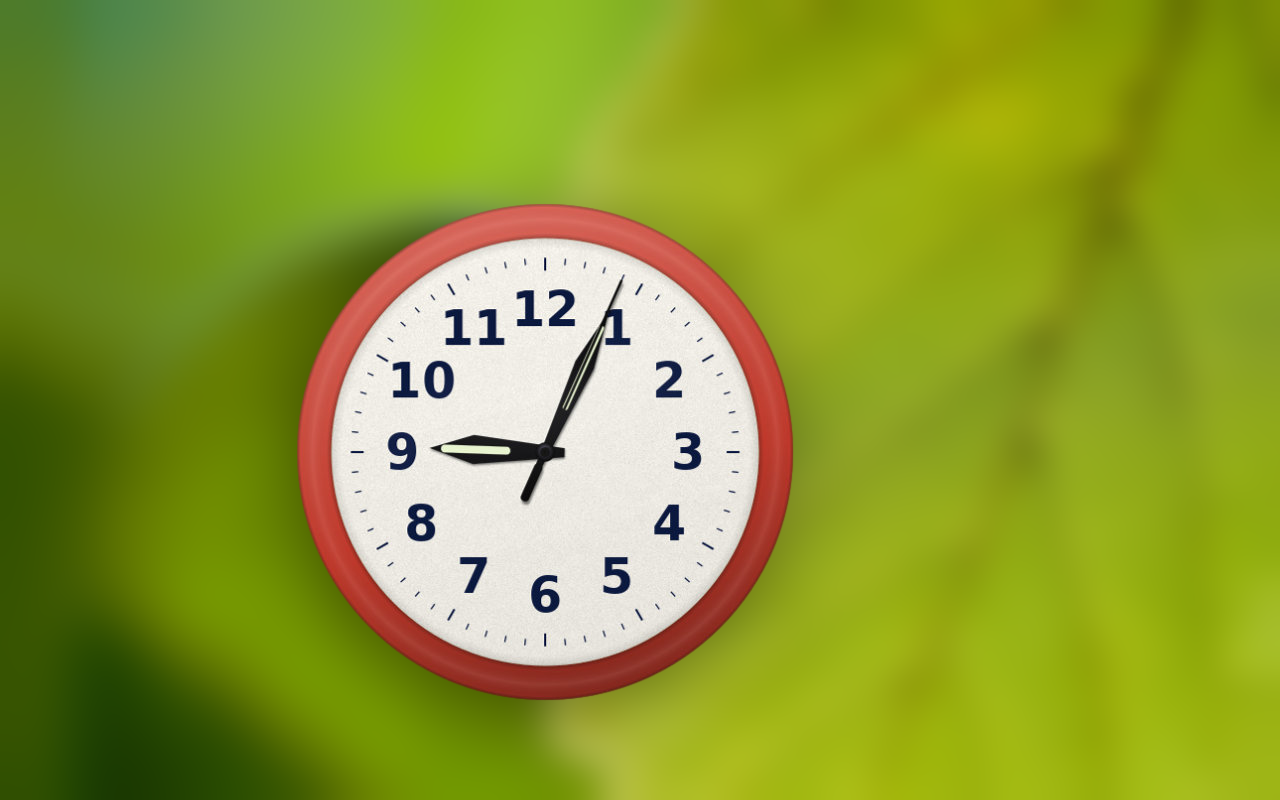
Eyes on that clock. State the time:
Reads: 9:04:04
